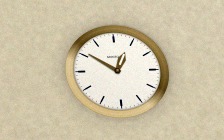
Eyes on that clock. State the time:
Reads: 12:51
